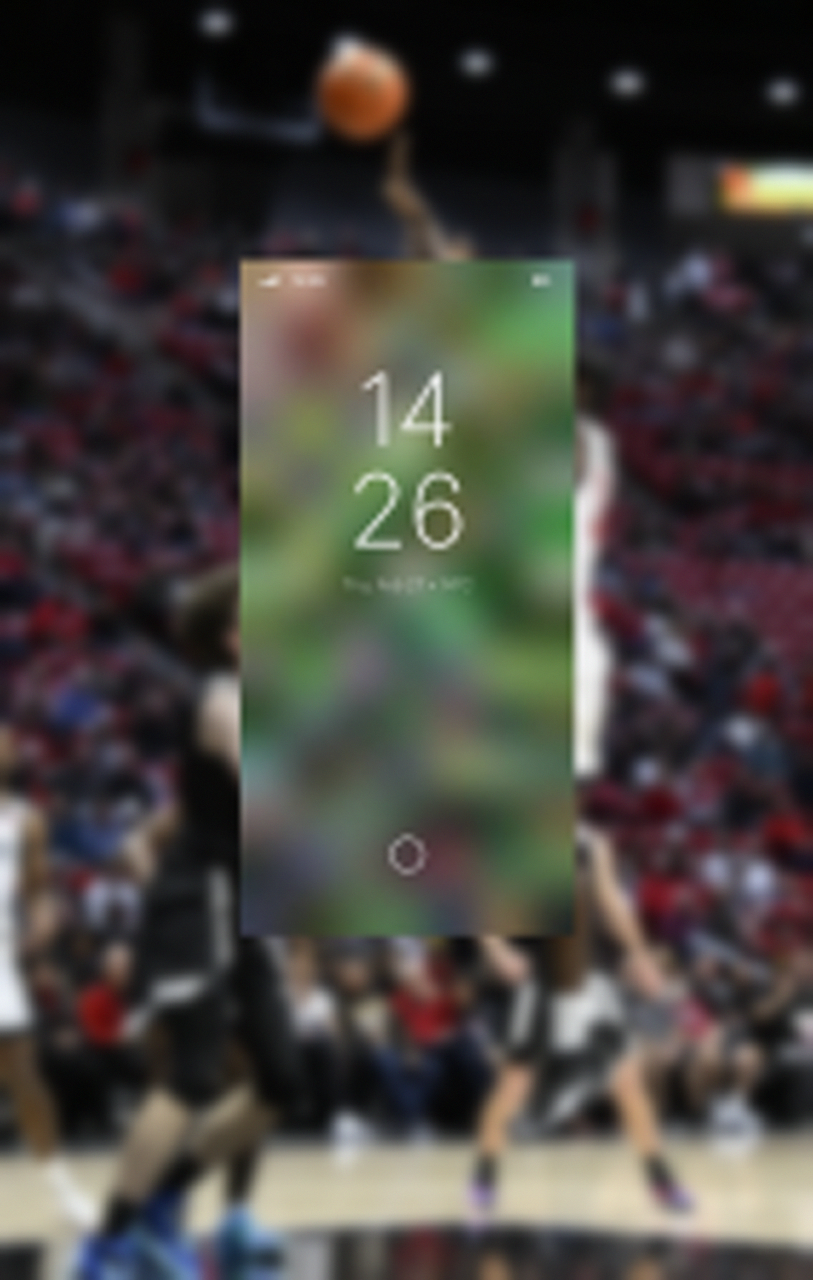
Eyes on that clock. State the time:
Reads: 14:26
